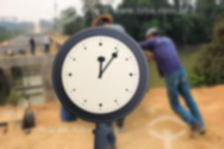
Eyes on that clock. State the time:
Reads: 12:06
